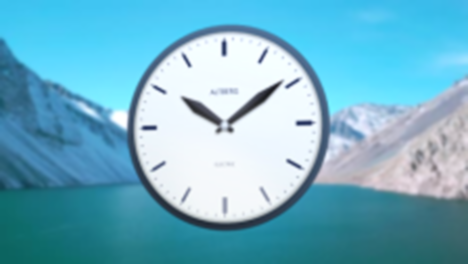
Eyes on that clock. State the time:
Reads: 10:09
